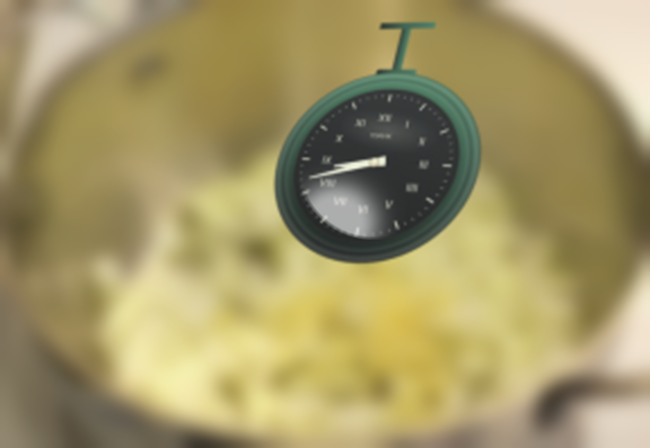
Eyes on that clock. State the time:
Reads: 8:42
